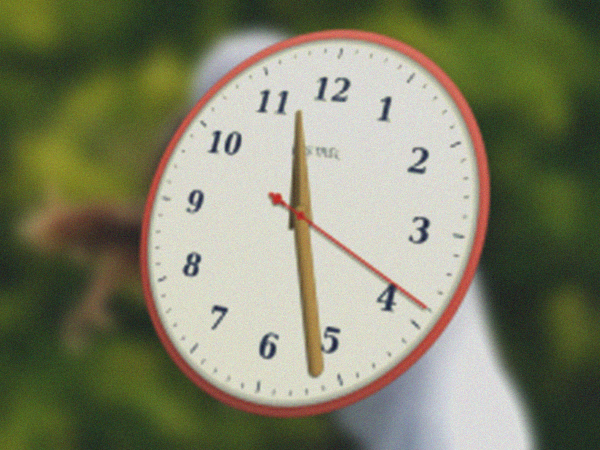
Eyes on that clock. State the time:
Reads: 11:26:19
